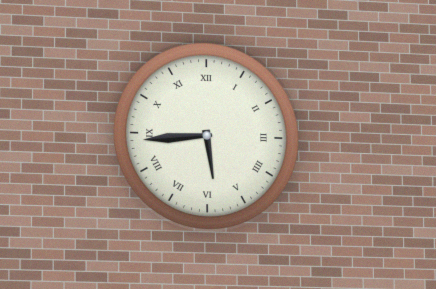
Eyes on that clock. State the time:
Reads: 5:44
